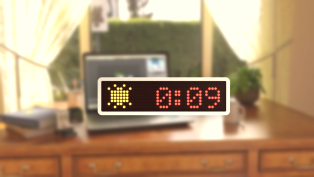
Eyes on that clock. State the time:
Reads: 0:09
